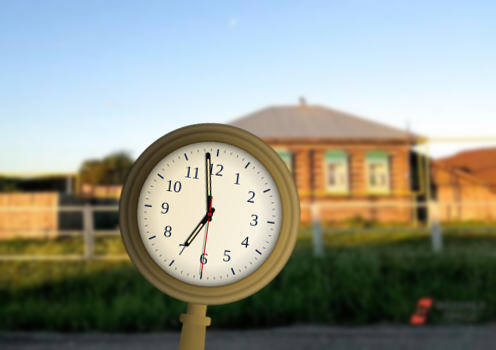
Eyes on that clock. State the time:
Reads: 6:58:30
